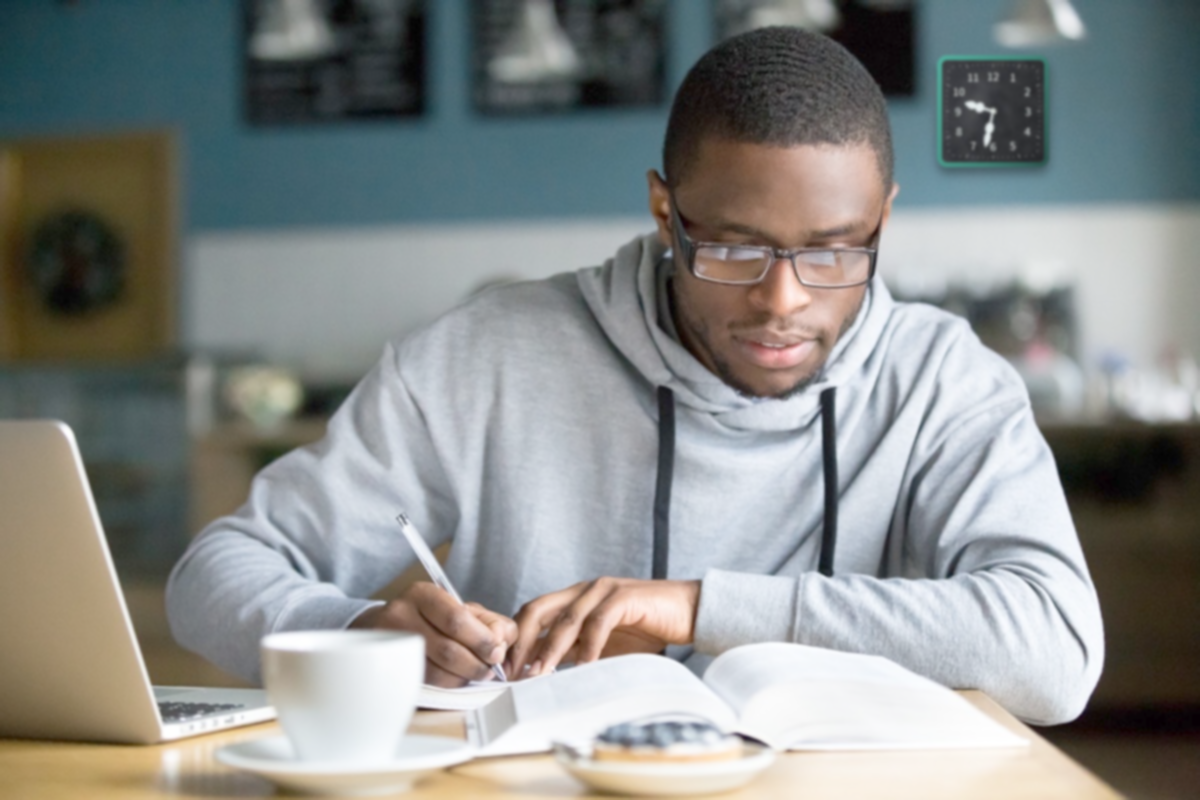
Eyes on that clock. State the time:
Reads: 9:32
